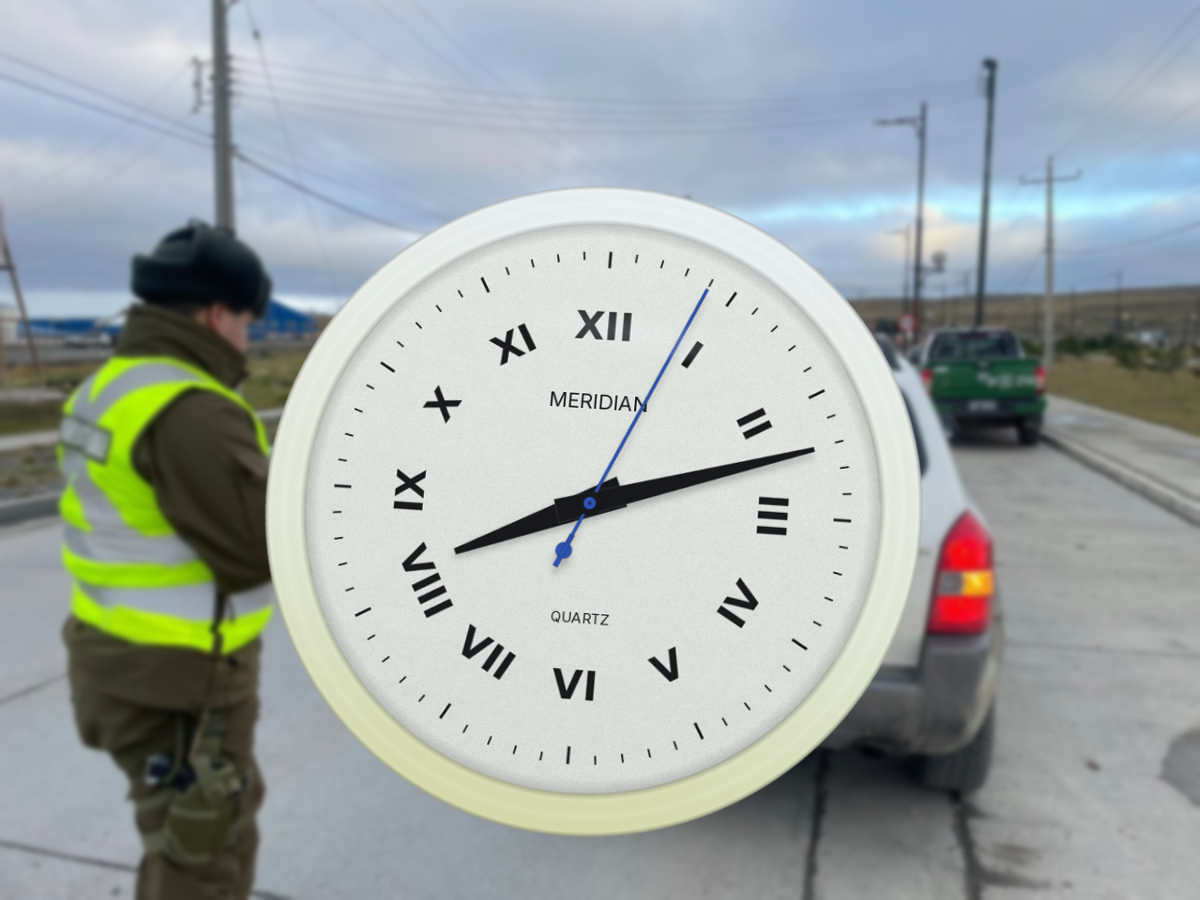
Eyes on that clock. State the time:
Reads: 8:12:04
